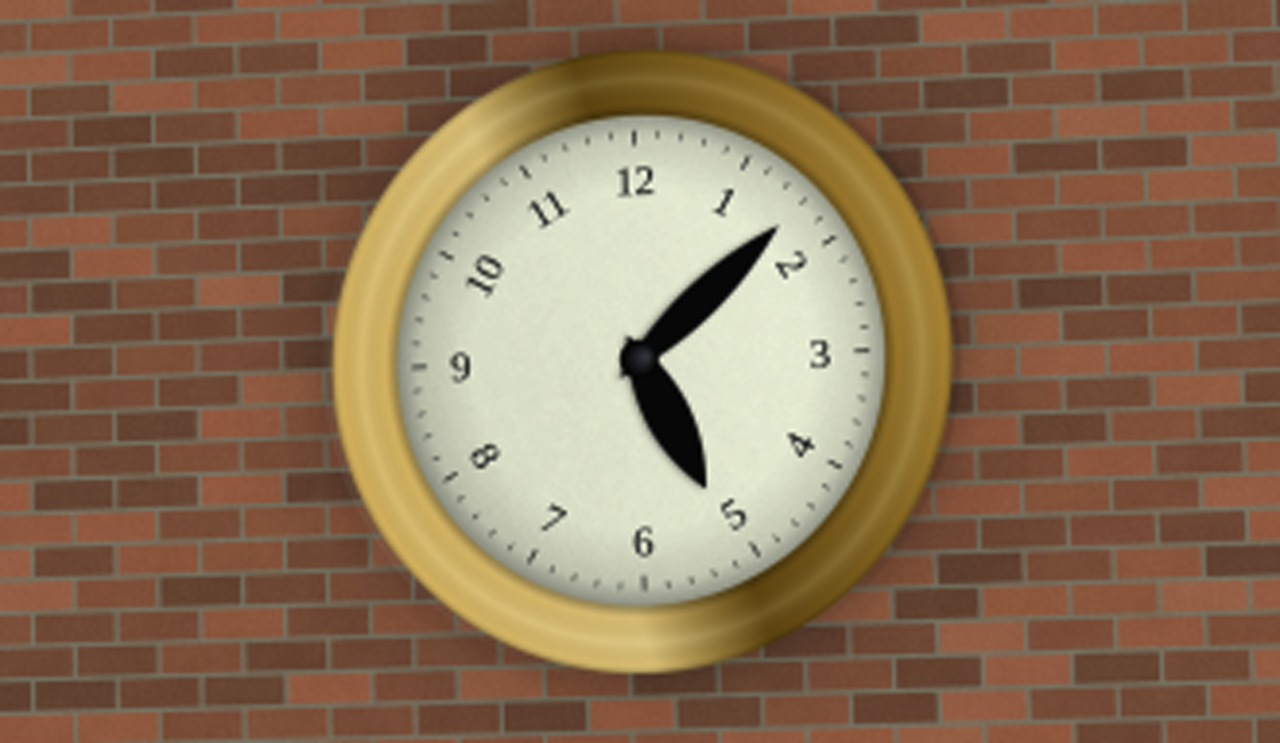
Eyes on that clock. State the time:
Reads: 5:08
